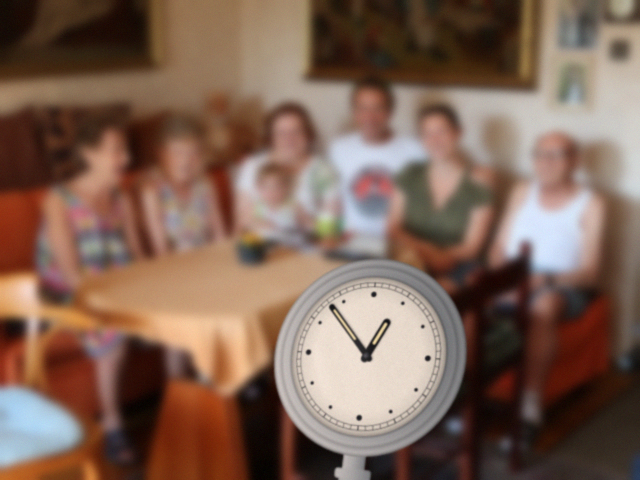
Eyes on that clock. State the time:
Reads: 12:53
